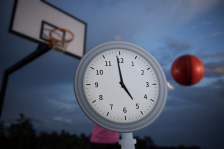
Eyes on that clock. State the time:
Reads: 4:59
